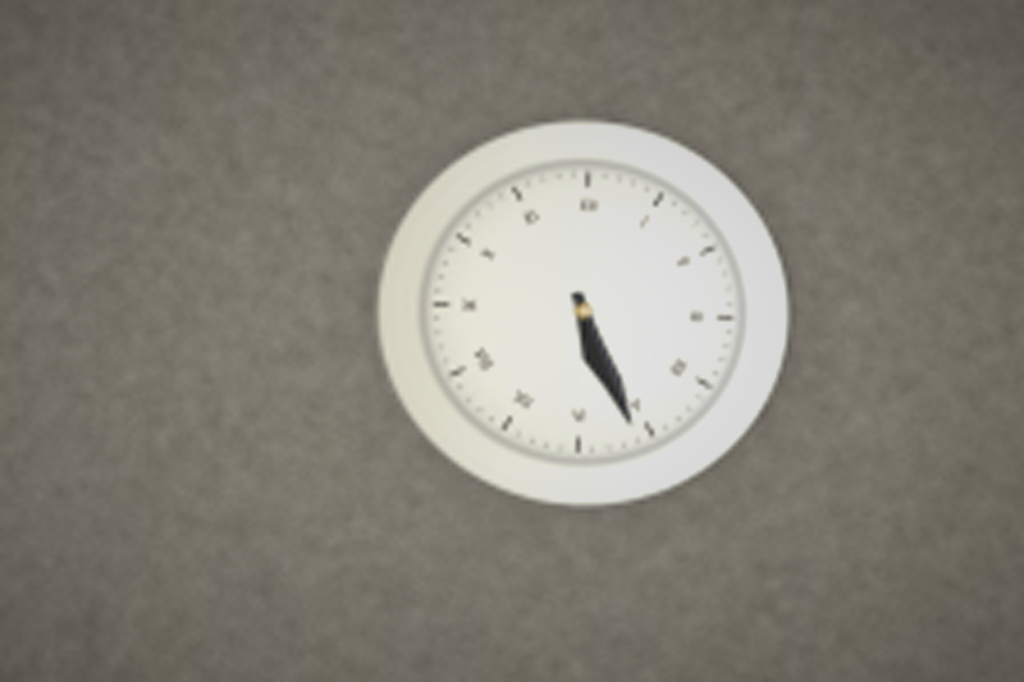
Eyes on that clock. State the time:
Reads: 5:26
